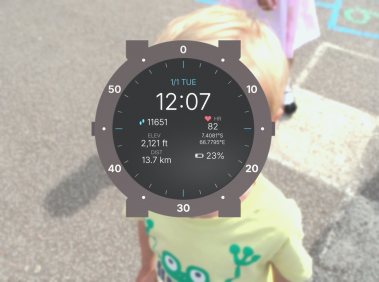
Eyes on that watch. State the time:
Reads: 12:07
